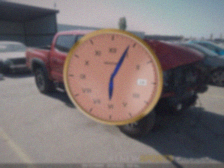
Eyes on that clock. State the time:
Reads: 6:04
